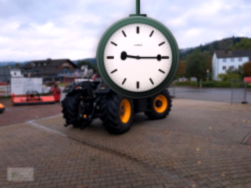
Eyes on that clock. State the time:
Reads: 9:15
